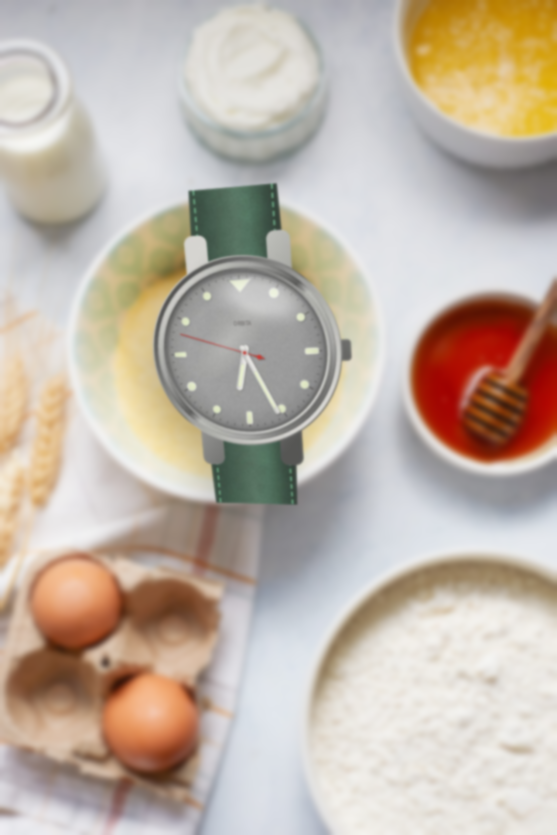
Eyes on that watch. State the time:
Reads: 6:25:48
